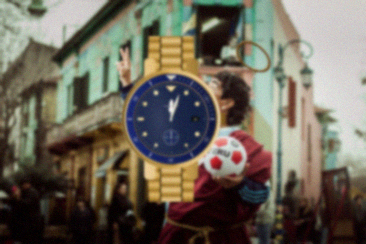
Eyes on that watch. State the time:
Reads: 12:03
